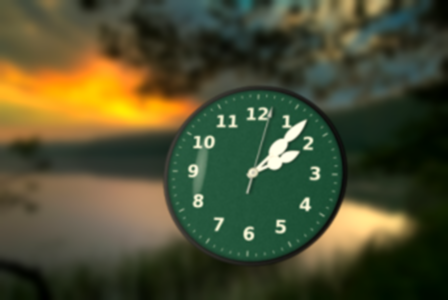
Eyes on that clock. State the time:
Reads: 2:07:02
